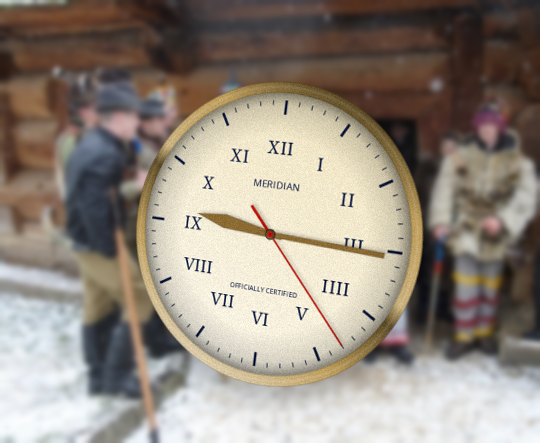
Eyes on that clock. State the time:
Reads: 9:15:23
